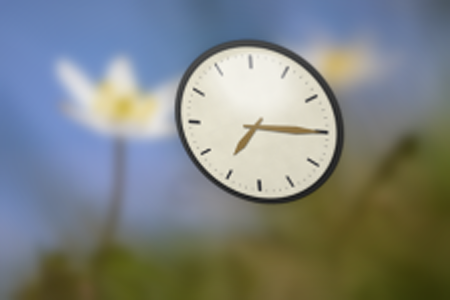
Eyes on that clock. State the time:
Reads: 7:15
